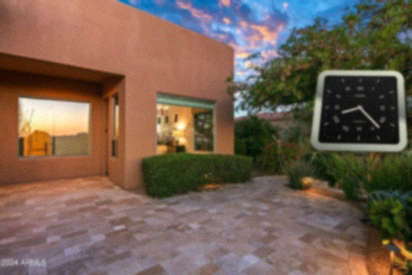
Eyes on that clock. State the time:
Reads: 8:23
